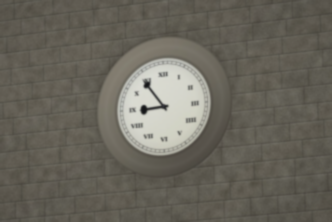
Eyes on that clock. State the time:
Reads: 8:54
